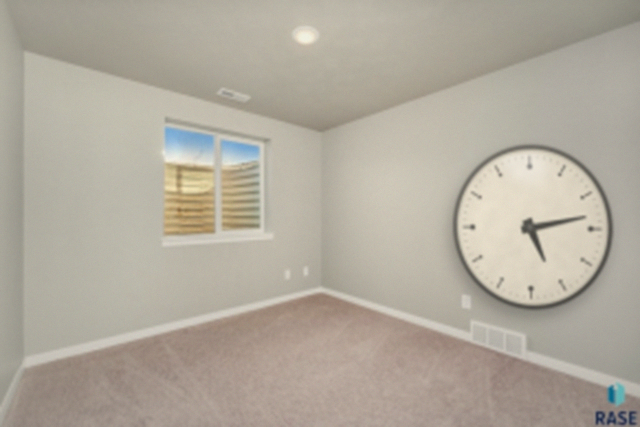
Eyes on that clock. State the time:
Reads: 5:13
